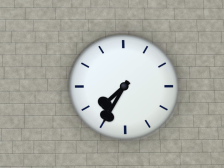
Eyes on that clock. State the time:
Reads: 7:35
